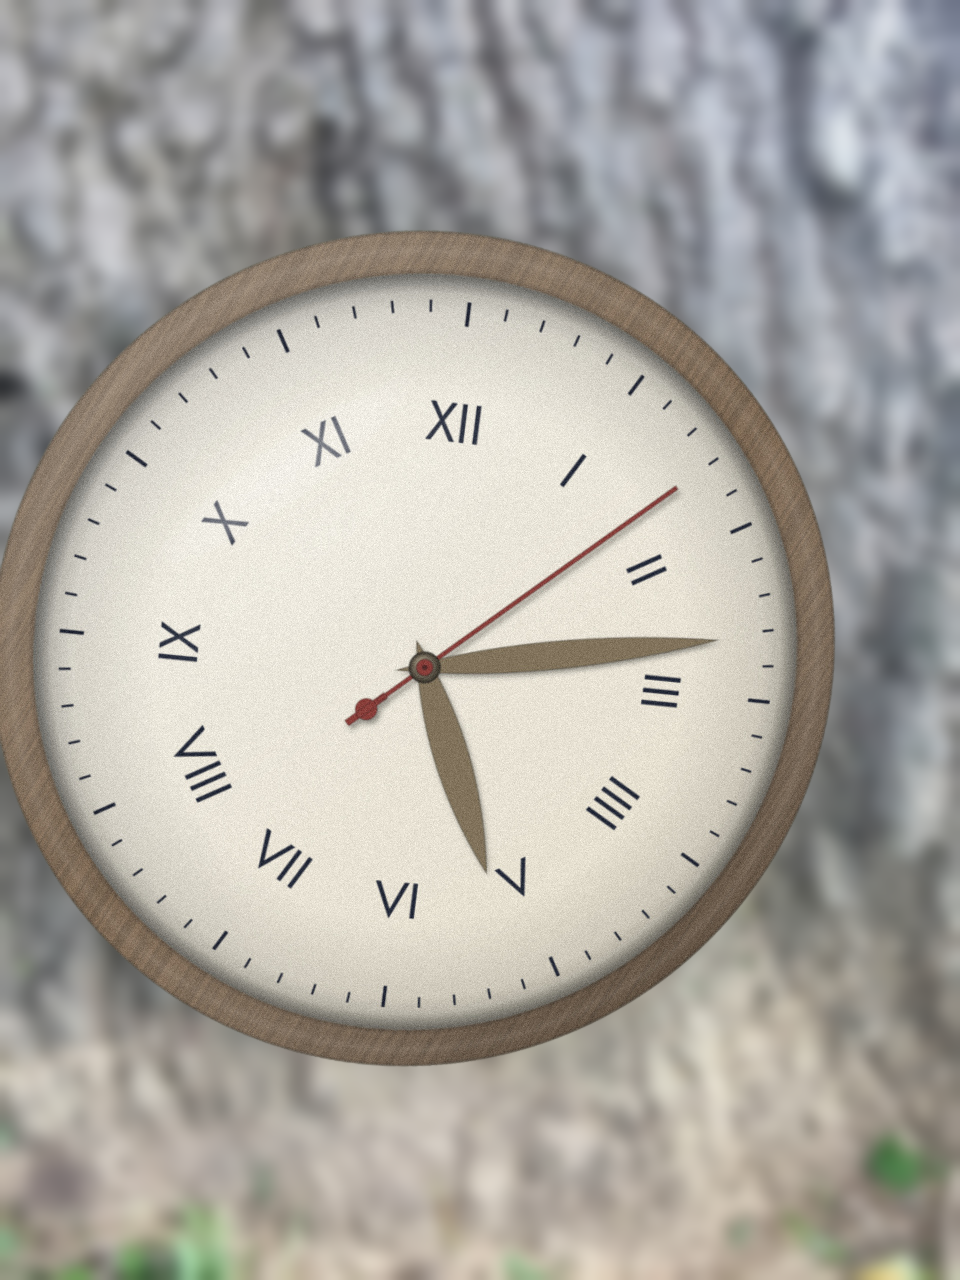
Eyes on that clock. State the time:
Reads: 5:13:08
